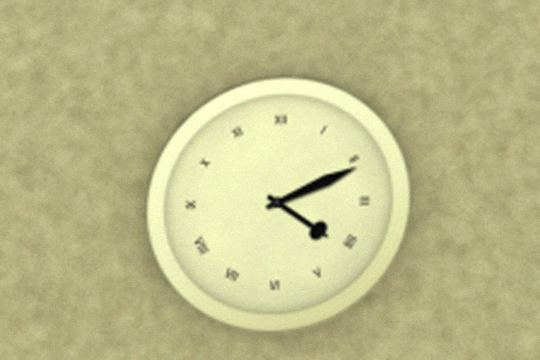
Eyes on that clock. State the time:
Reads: 4:11
